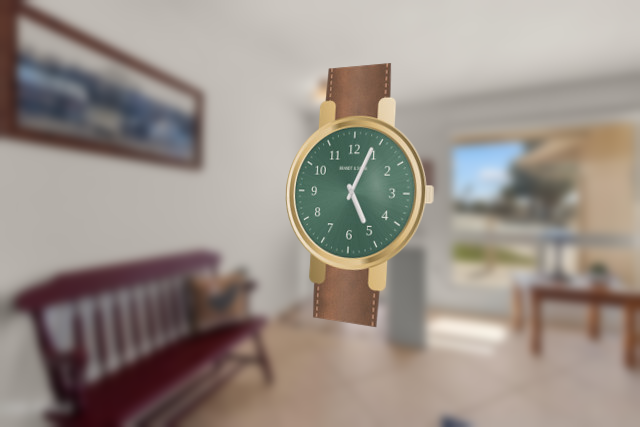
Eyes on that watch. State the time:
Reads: 5:04
